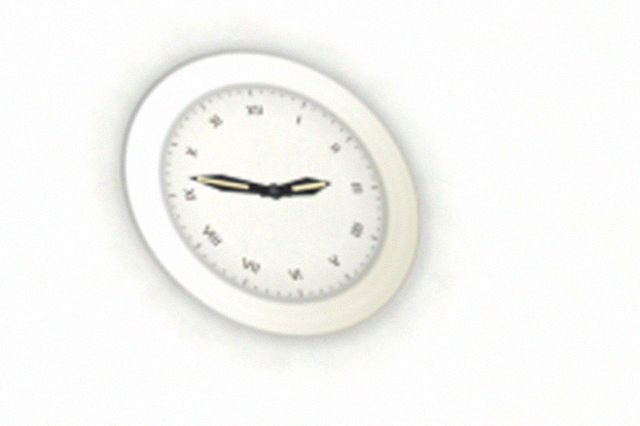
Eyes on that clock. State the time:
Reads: 2:47
